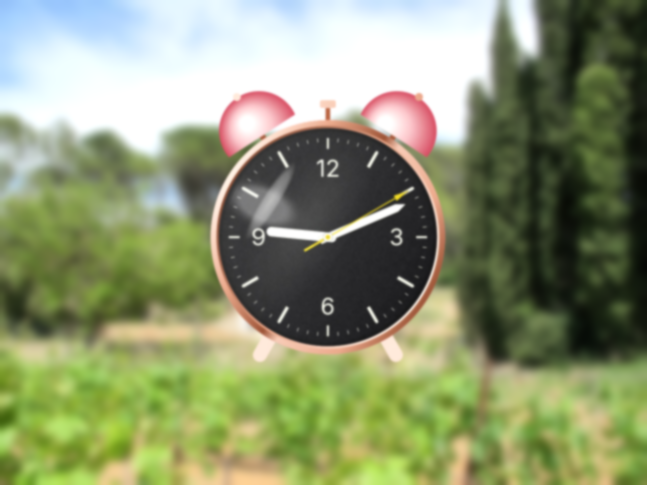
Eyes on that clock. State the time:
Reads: 9:11:10
